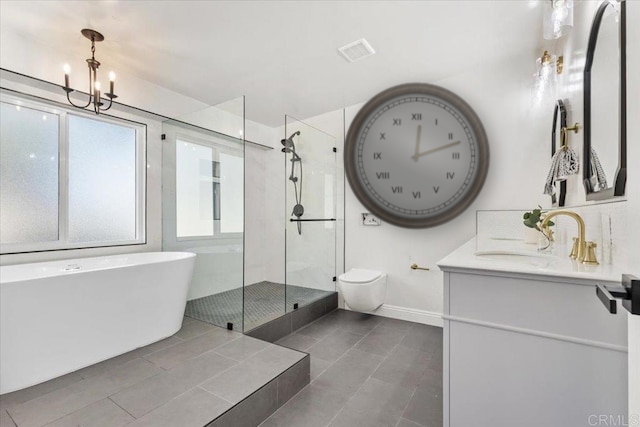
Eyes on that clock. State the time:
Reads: 12:12
